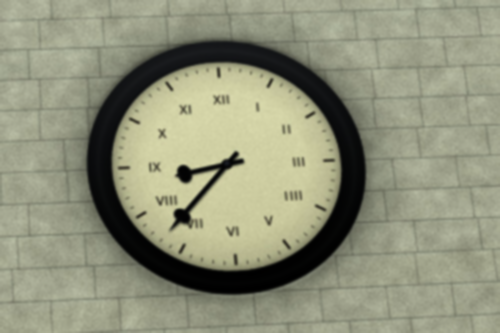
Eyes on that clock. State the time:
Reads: 8:37
